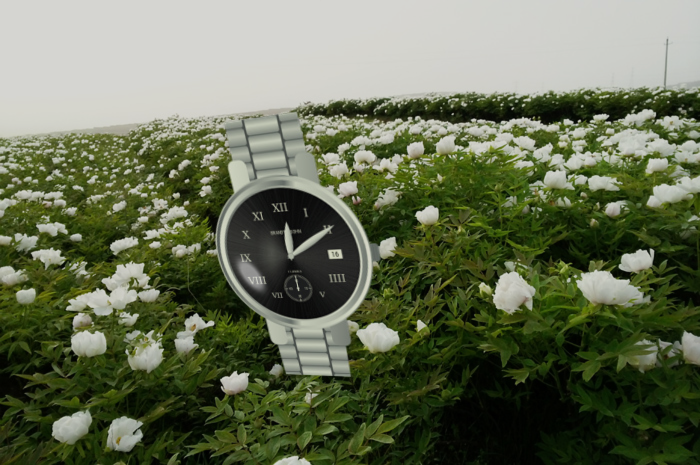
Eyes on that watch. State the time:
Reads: 12:10
